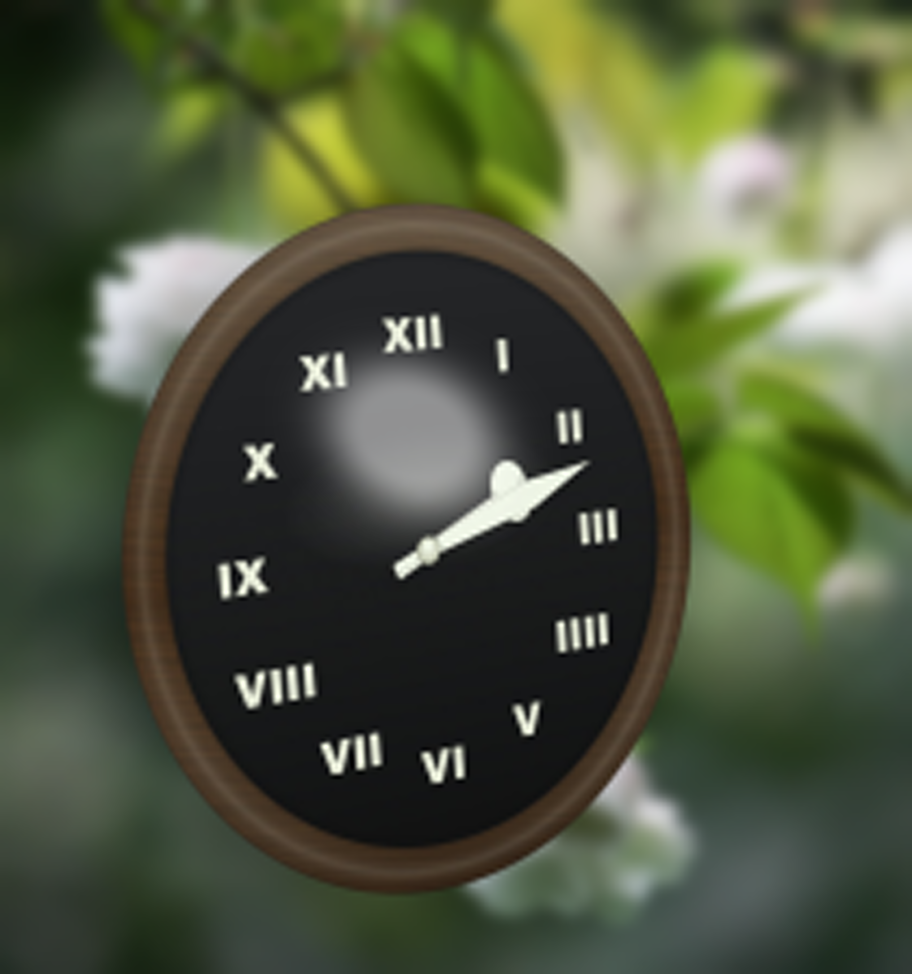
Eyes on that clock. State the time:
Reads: 2:12
